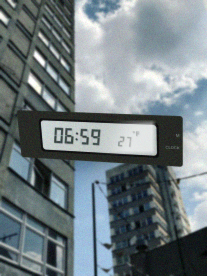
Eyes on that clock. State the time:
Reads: 6:59
